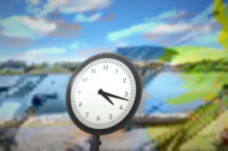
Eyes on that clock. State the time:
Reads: 4:17
